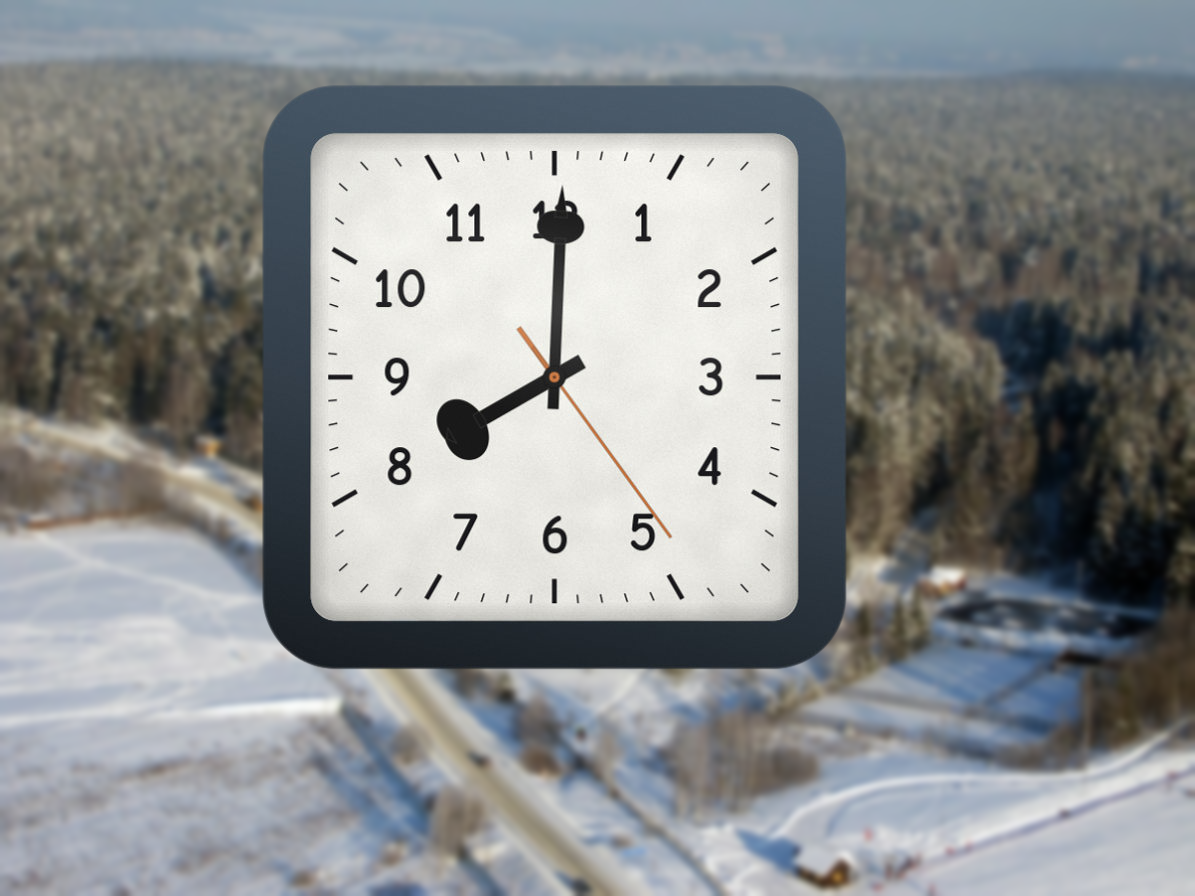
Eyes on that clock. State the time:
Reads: 8:00:24
